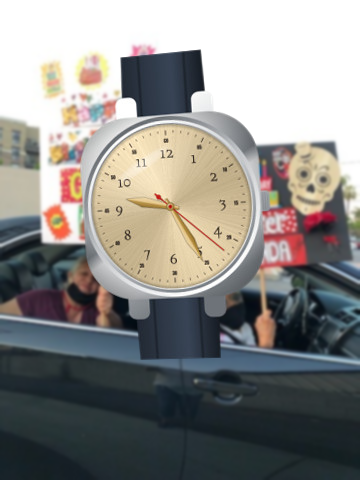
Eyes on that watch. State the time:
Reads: 9:25:22
